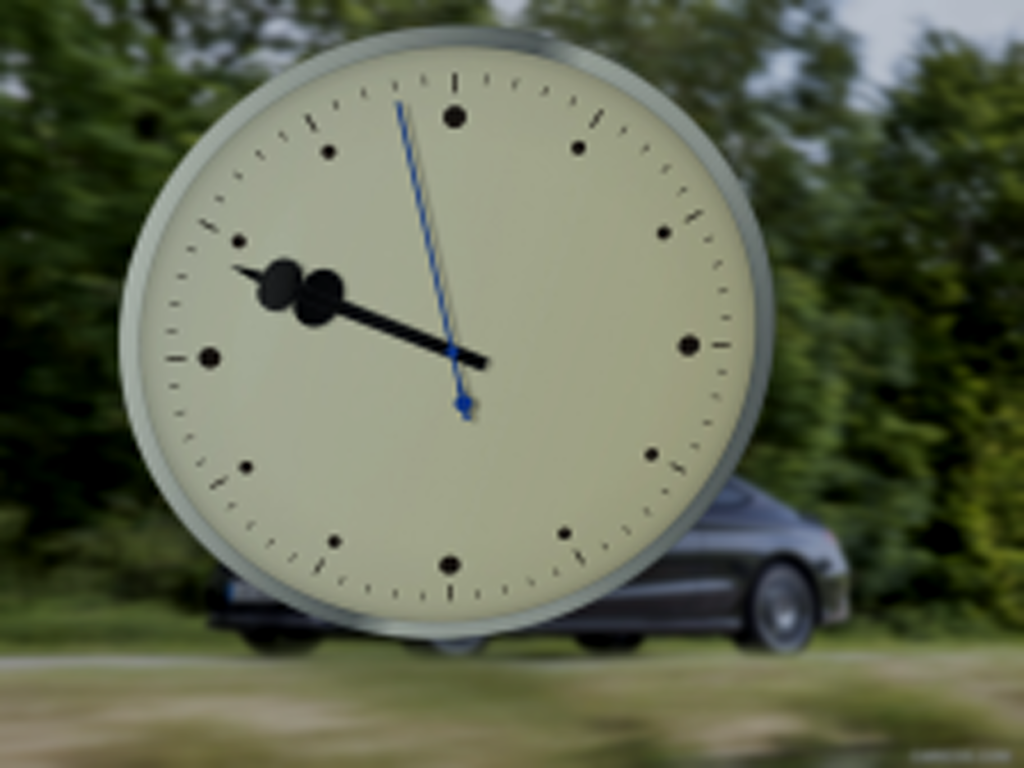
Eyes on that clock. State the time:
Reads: 9:48:58
